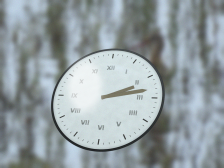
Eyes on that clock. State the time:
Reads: 2:13
